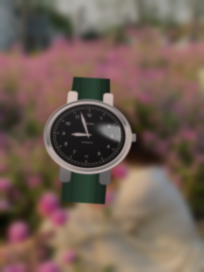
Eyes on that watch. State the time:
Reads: 8:57
